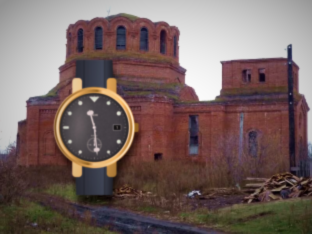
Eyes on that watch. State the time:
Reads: 11:29
